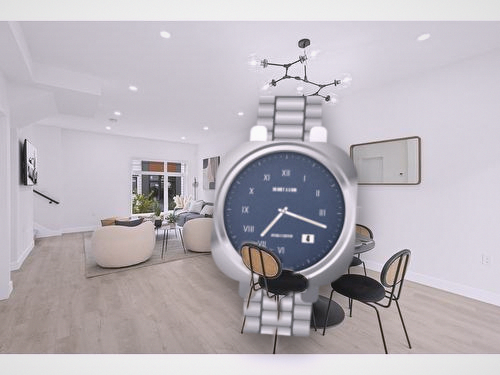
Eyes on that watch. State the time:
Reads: 7:18
